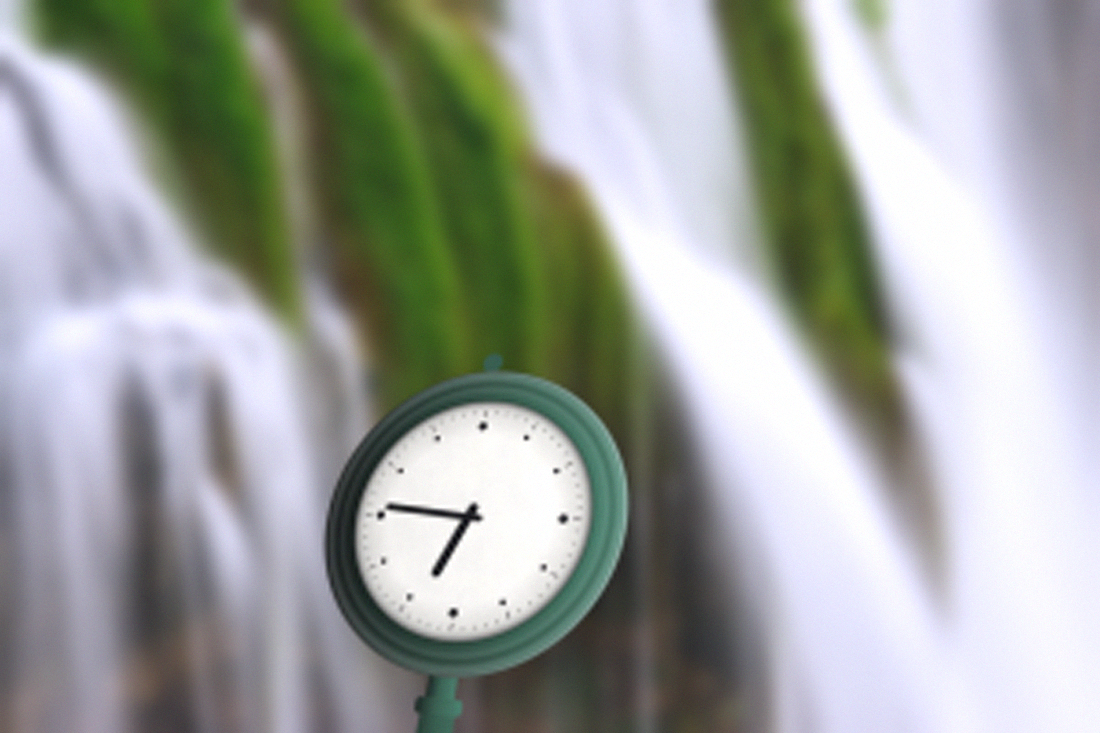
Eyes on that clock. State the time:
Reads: 6:46
